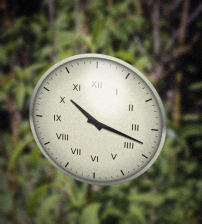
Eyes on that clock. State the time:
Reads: 10:18
